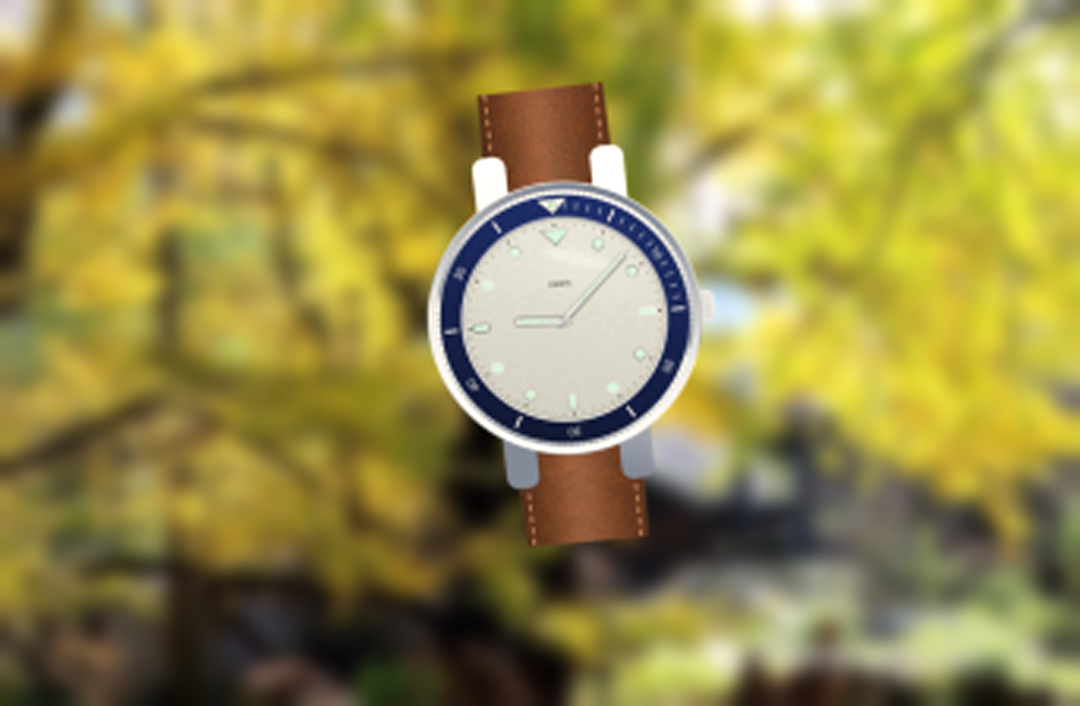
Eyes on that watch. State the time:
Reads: 9:08
